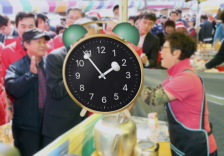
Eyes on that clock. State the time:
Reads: 1:54
